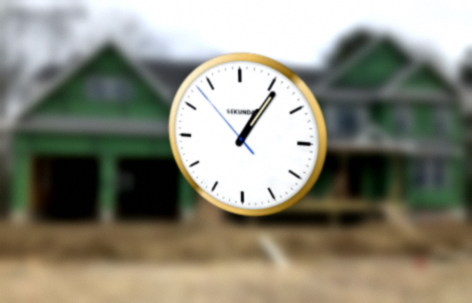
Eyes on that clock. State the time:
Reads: 1:05:53
